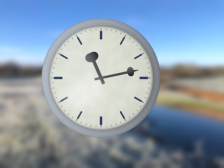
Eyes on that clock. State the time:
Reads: 11:13
